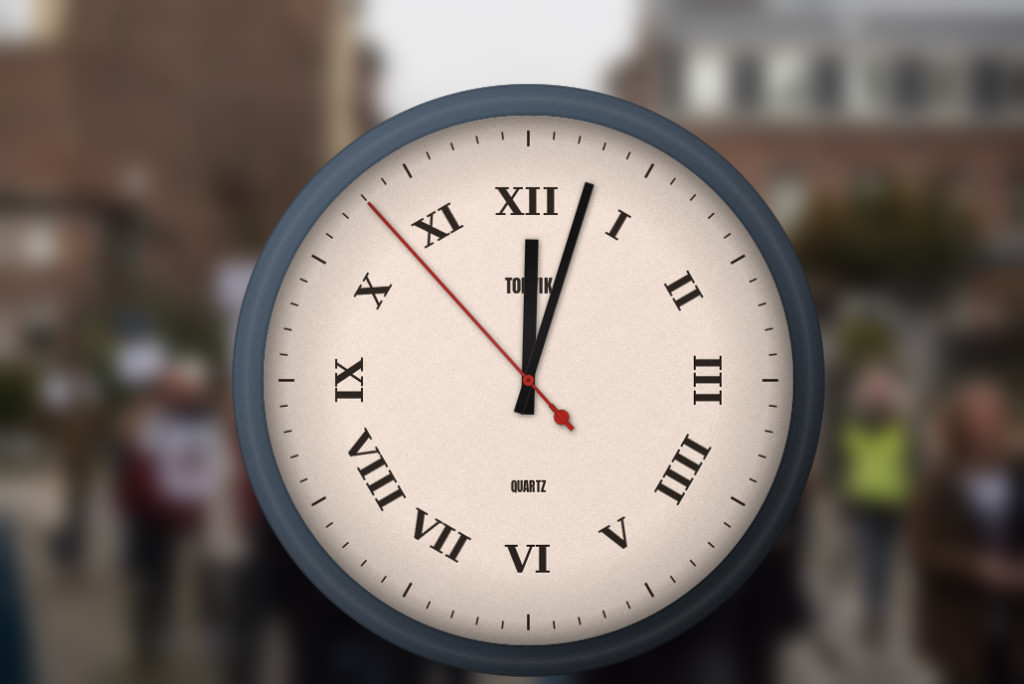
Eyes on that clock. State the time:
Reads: 12:02:53
